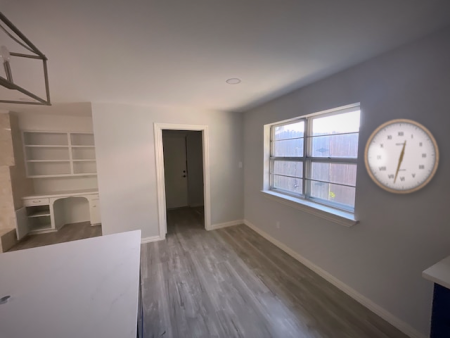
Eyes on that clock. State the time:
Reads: 12:33
